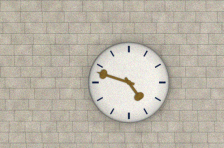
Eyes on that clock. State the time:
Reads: 4:48
